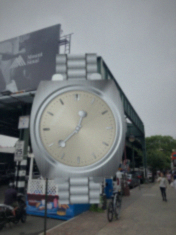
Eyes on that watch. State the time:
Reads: 12:38
